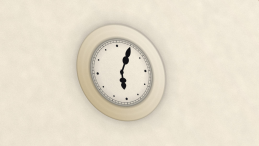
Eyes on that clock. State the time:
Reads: 6:05
